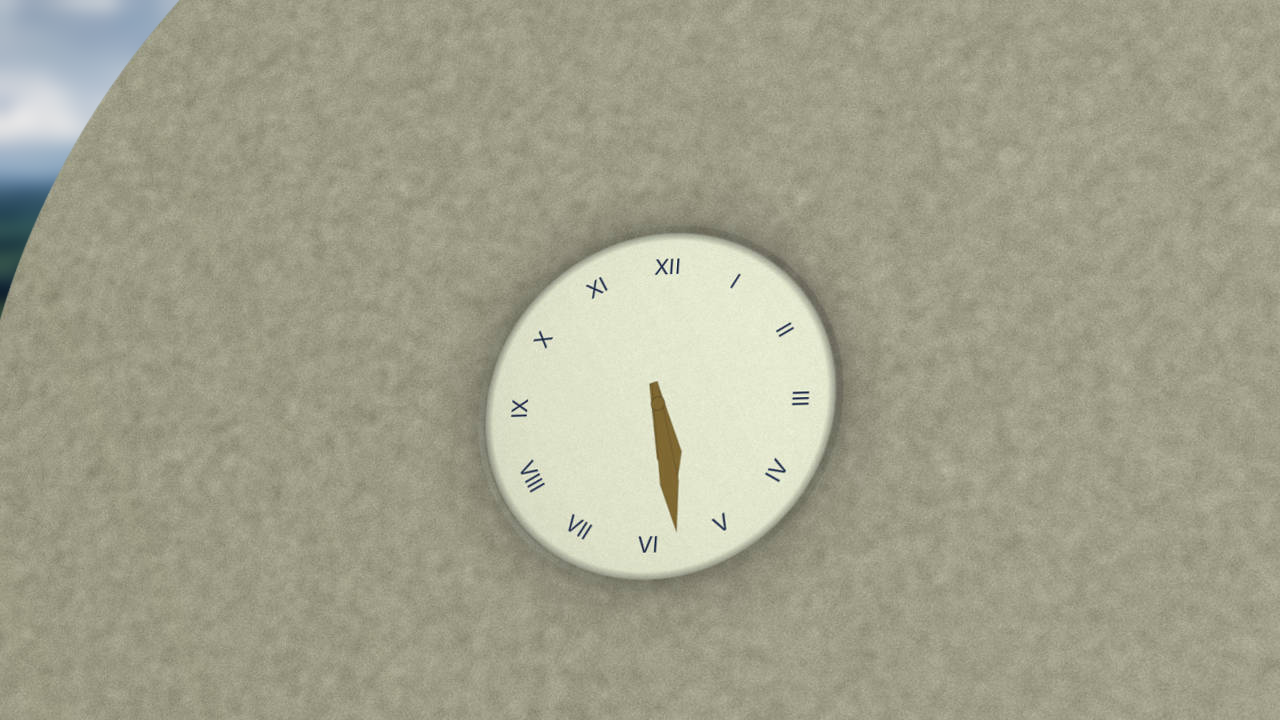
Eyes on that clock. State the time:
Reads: 5:28
